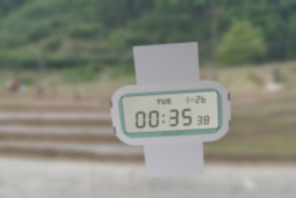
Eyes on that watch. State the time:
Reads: 0:35
